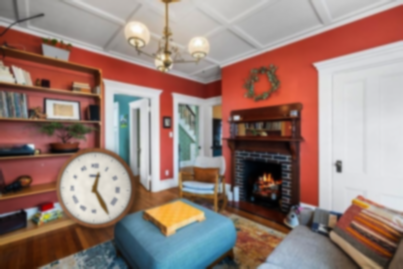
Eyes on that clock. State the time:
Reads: 12:25
